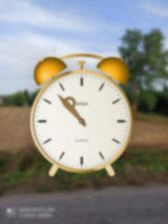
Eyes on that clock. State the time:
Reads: 10:53
